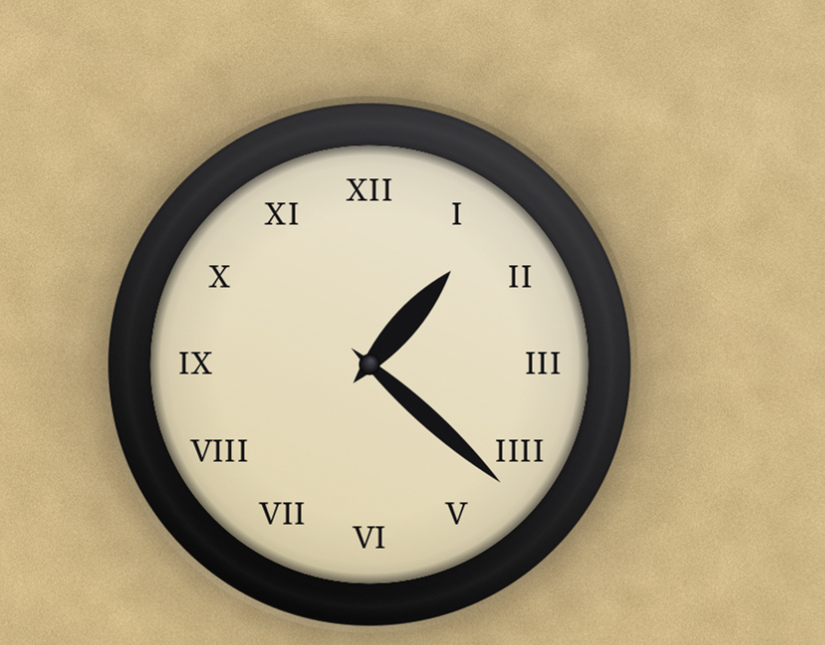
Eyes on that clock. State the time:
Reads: 1:22
